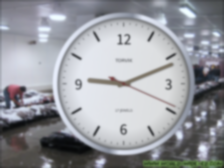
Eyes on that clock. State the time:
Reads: 9:11:19
